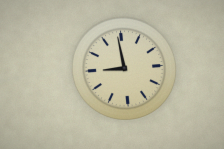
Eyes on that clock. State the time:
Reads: 8:59
